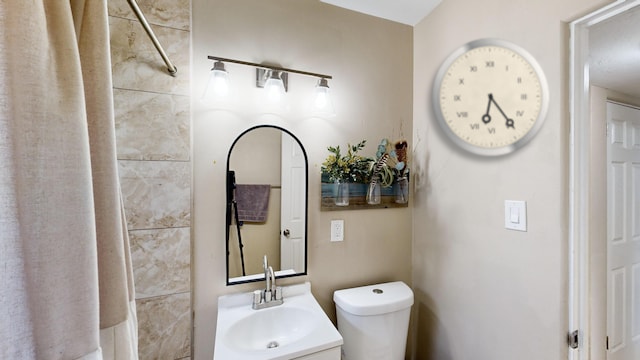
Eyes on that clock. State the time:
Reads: 6:24
